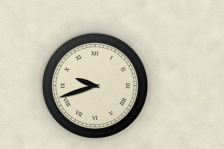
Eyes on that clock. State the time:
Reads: 9:42
